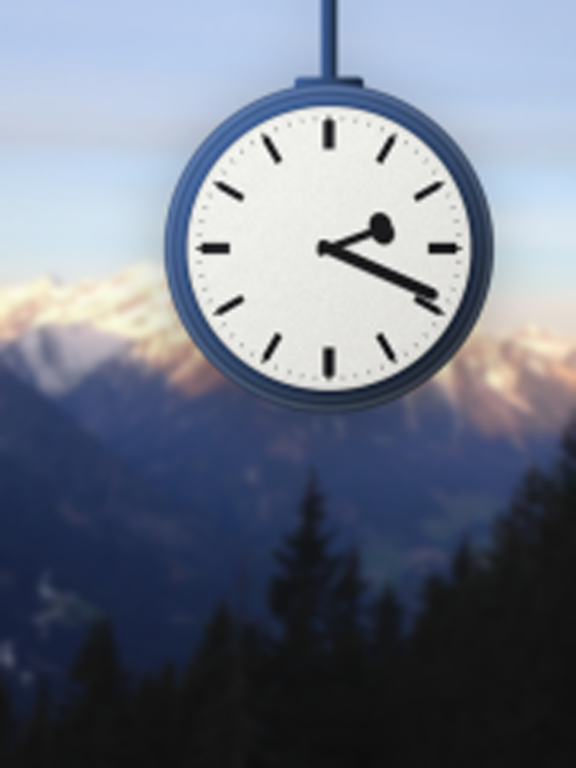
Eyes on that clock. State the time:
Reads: 2:19
